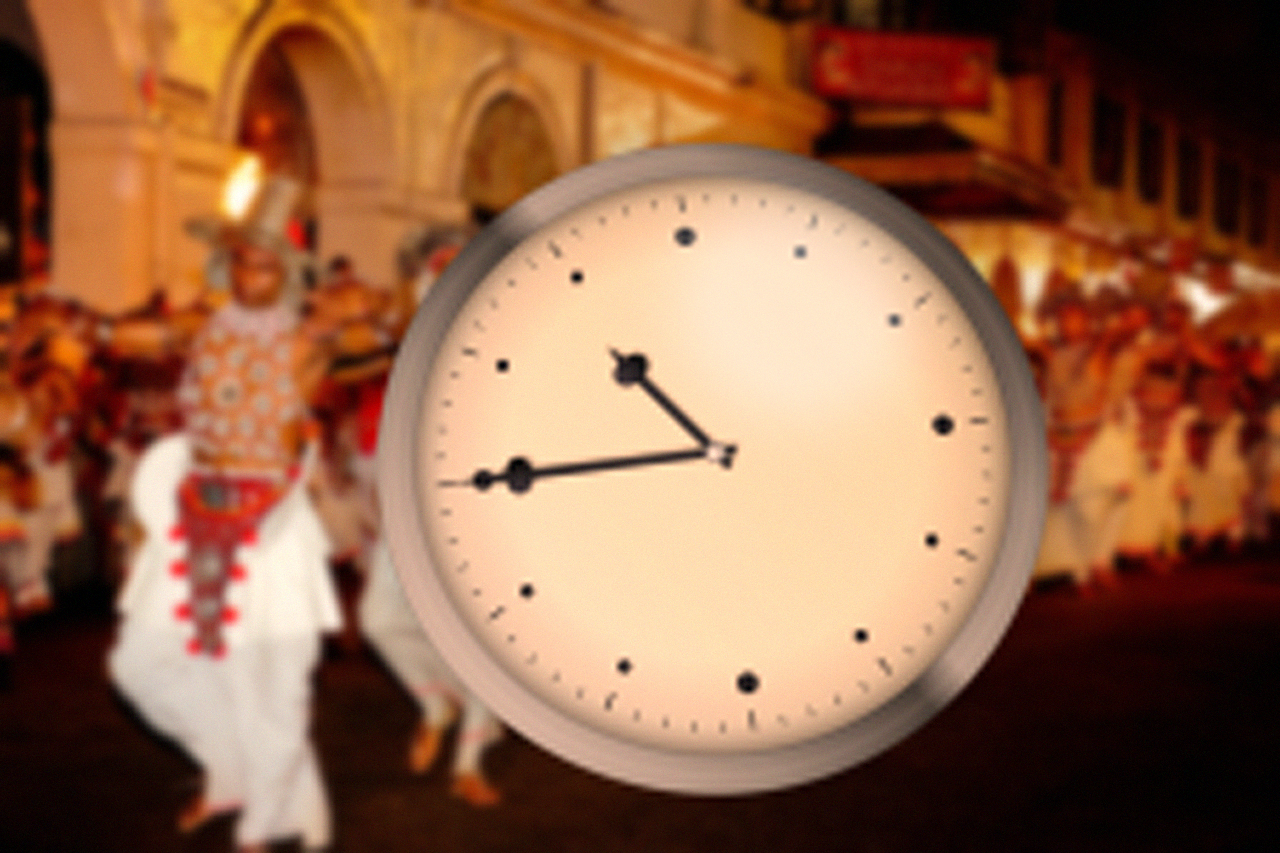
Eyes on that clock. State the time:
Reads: 10:45
